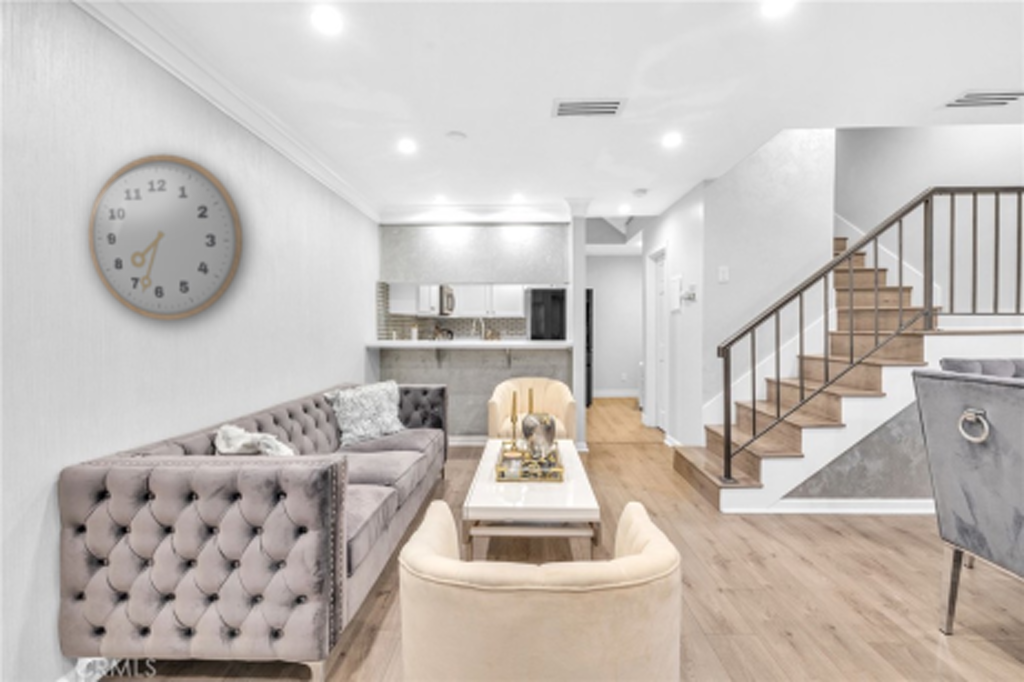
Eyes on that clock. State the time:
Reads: 7:33
